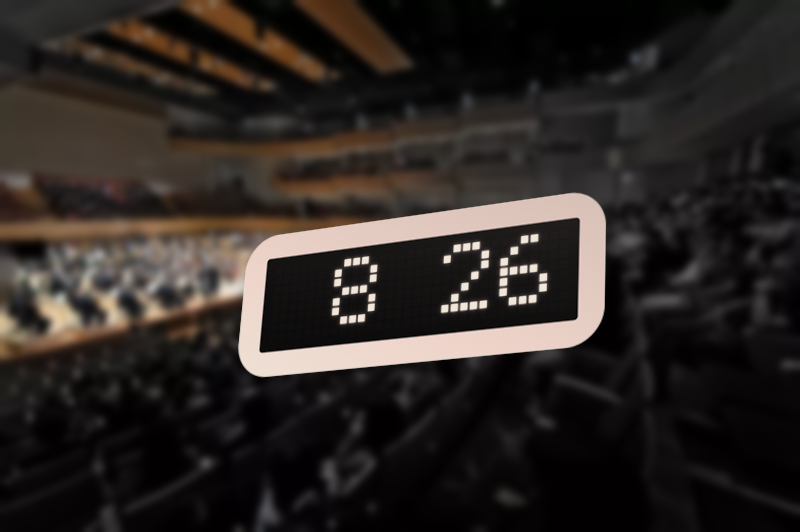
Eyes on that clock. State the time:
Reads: 8:26
